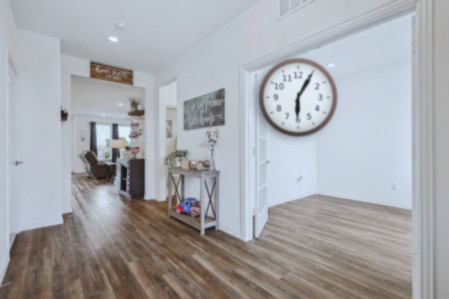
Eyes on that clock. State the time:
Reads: 6:05
